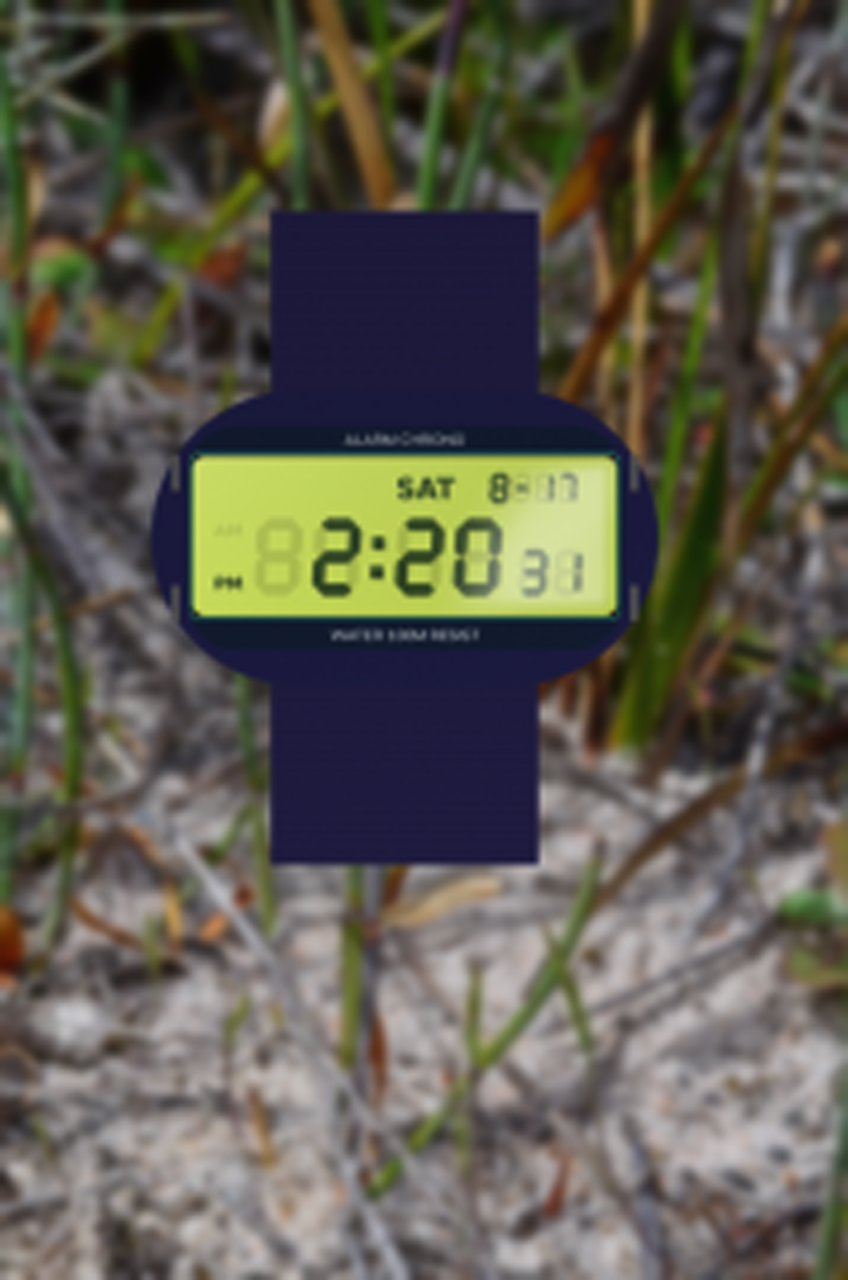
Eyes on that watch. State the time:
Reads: 2:20:31
